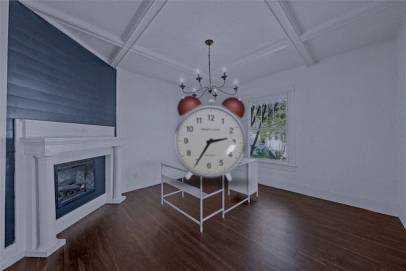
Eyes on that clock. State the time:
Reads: 2:35
